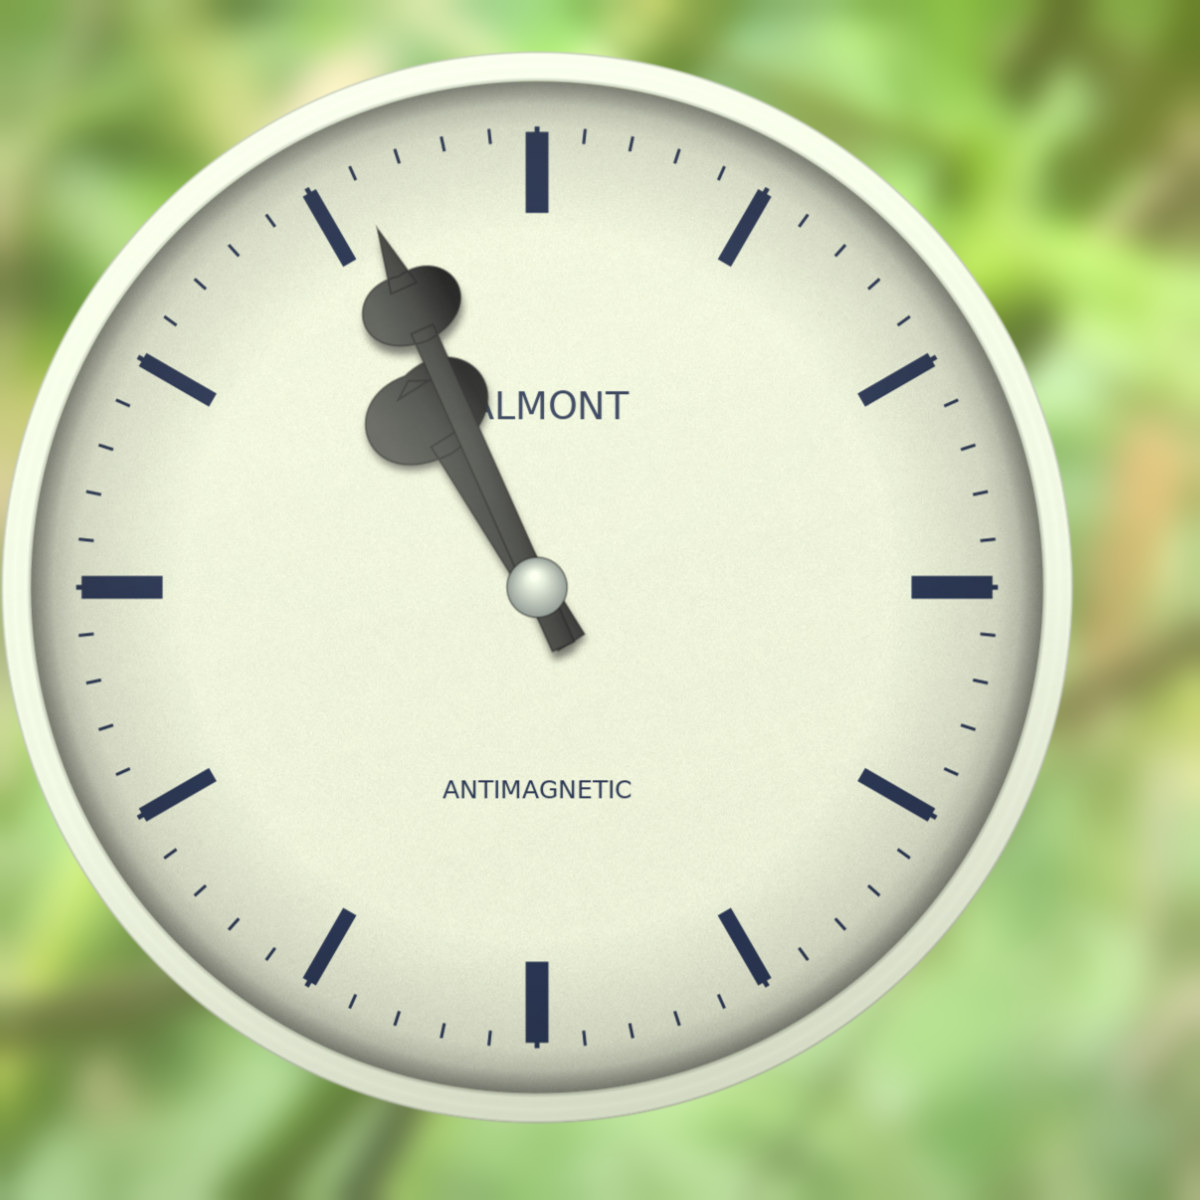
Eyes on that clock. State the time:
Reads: 10:56
